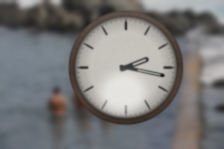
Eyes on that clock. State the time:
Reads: 2:17
